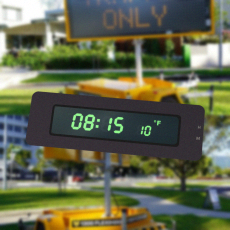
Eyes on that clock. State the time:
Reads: 8:15
